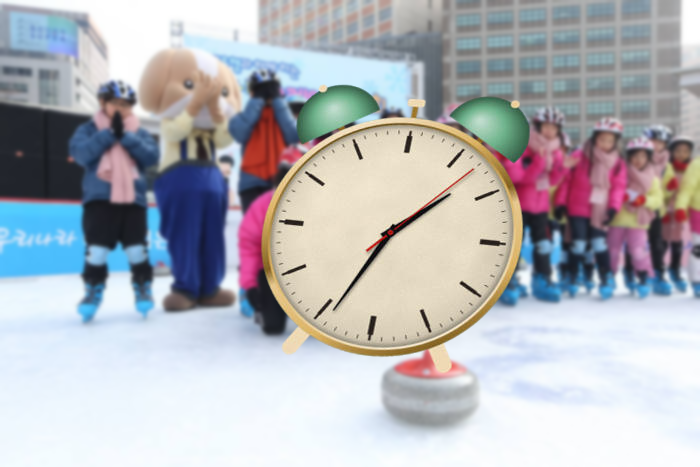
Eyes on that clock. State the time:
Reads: 1:34:07
